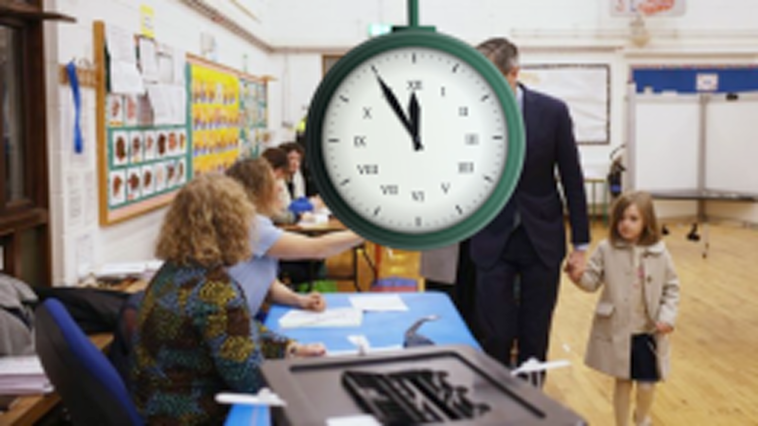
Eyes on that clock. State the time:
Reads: 11:55
